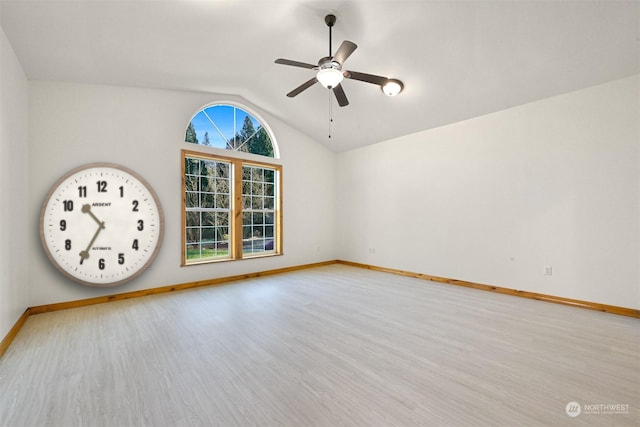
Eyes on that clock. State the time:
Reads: 10:35
